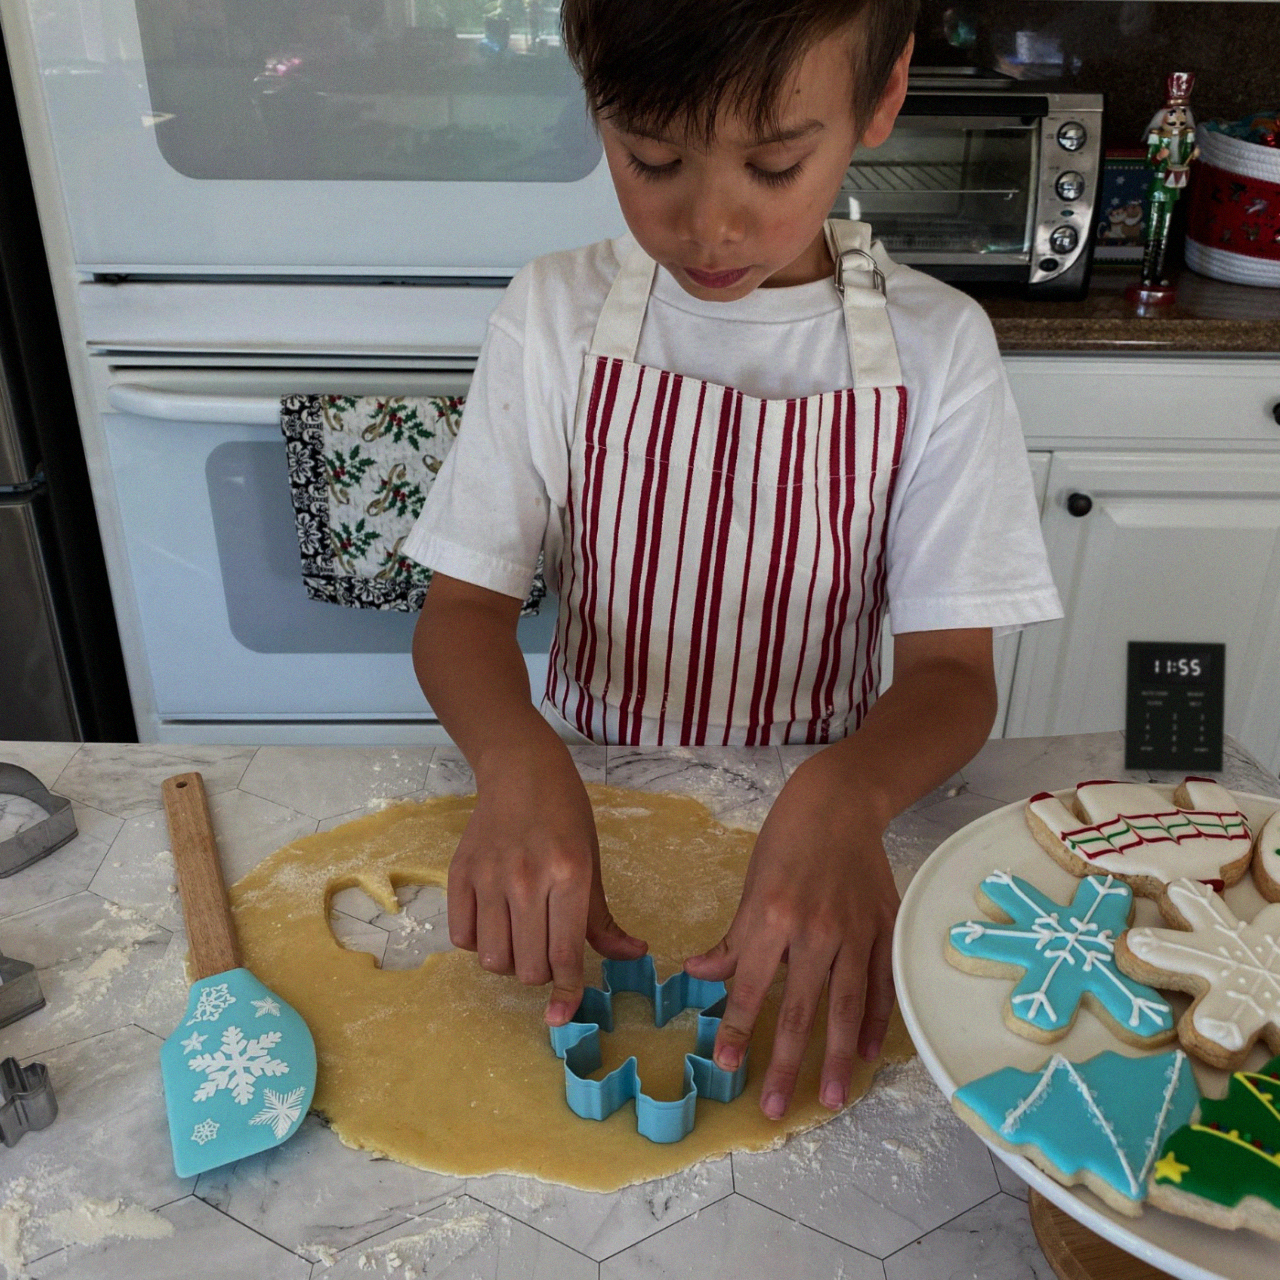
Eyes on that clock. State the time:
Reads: 11:55
